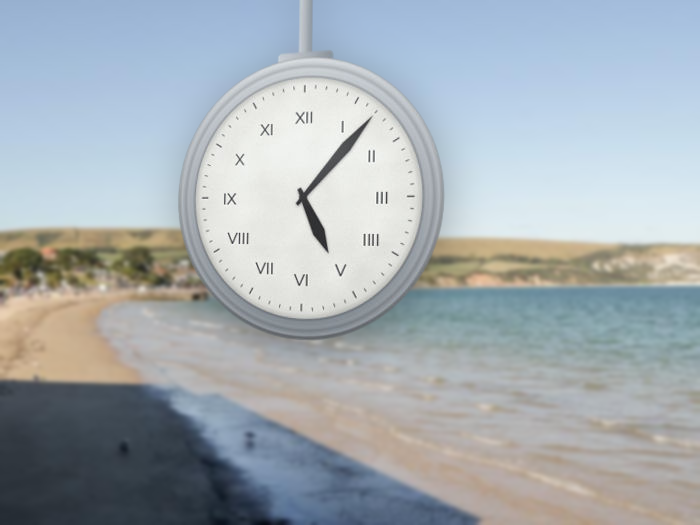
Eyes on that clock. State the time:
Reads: 5:07
